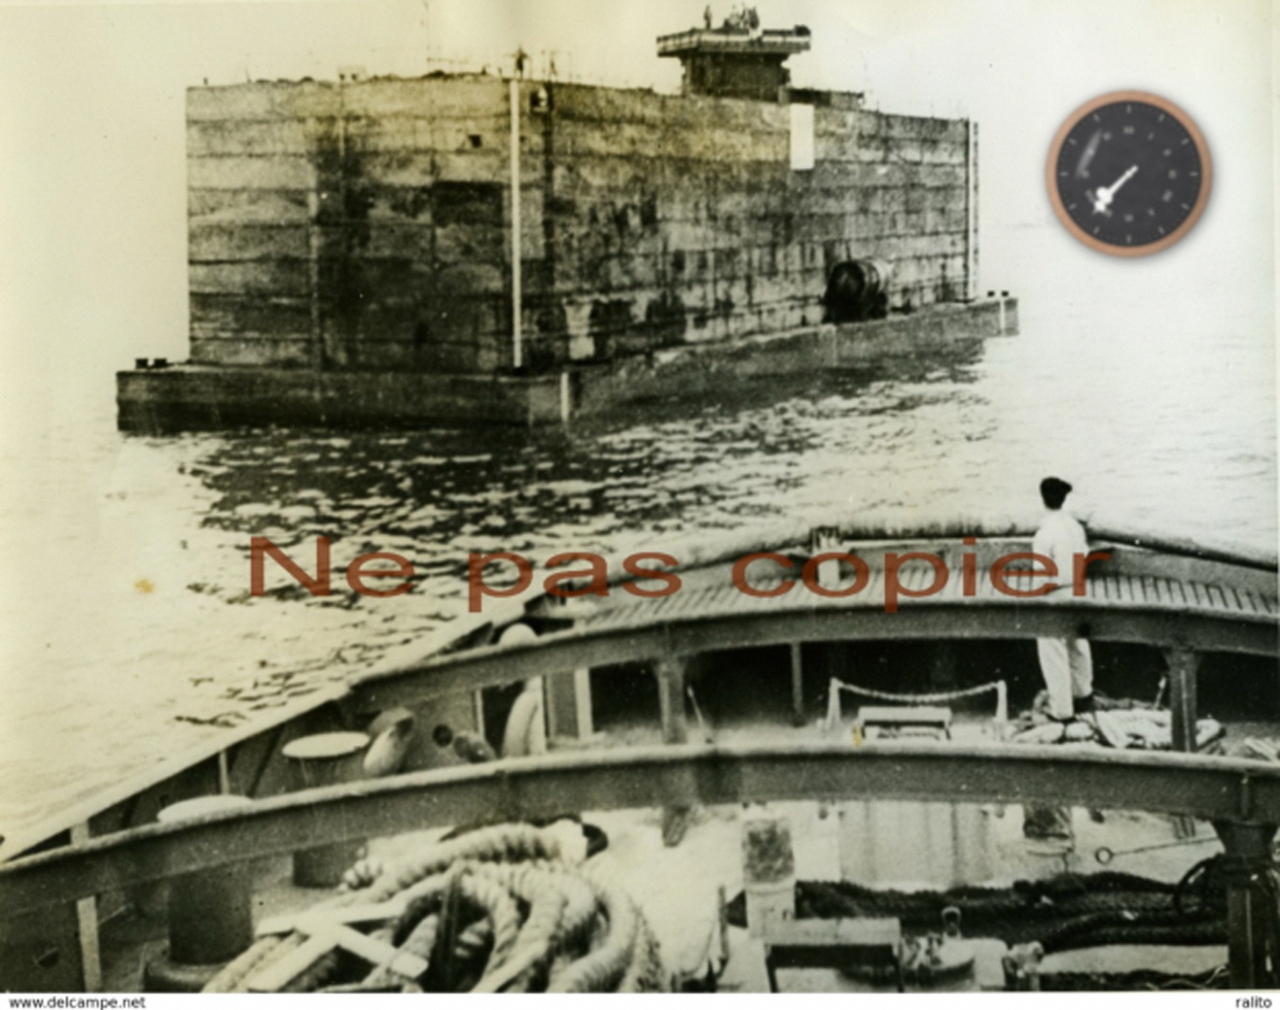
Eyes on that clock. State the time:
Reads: 7:37
